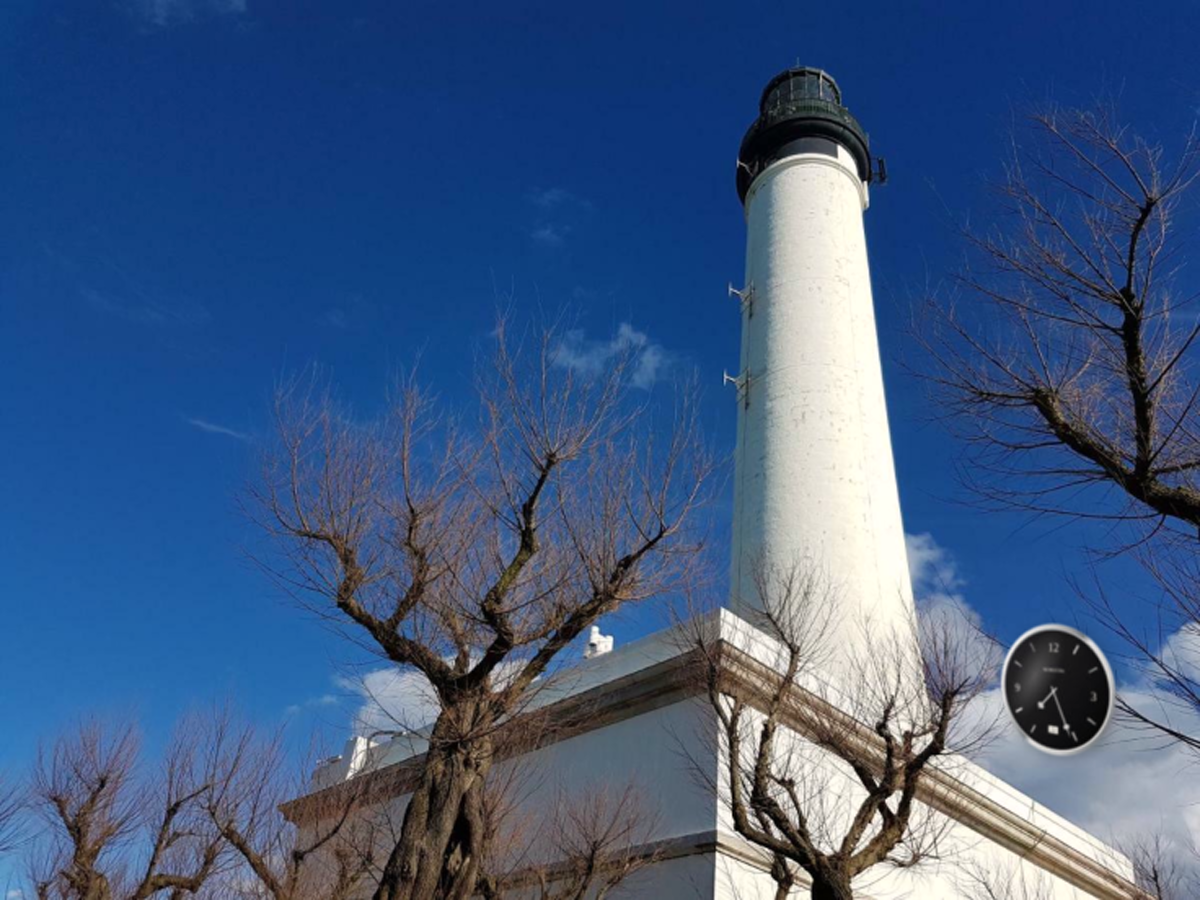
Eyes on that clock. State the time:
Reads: 7:26
